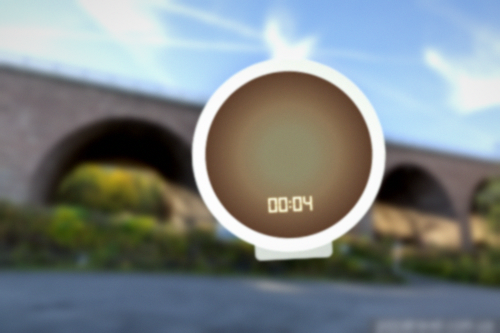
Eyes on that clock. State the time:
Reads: 0:04
